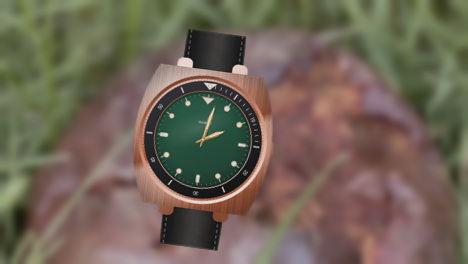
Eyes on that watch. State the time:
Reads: 2:02
